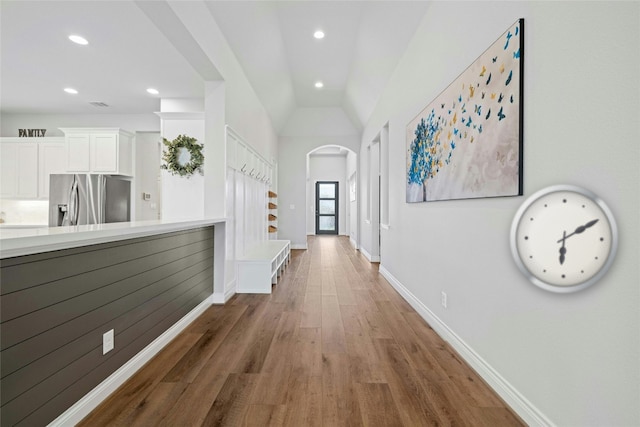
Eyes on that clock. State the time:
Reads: 6:10
